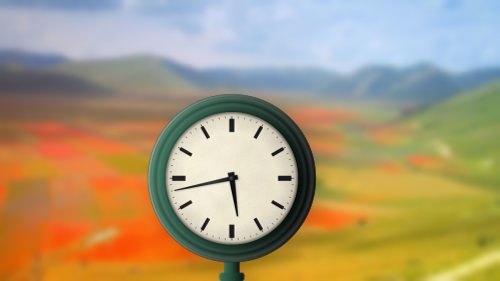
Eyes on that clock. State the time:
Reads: 5:43
